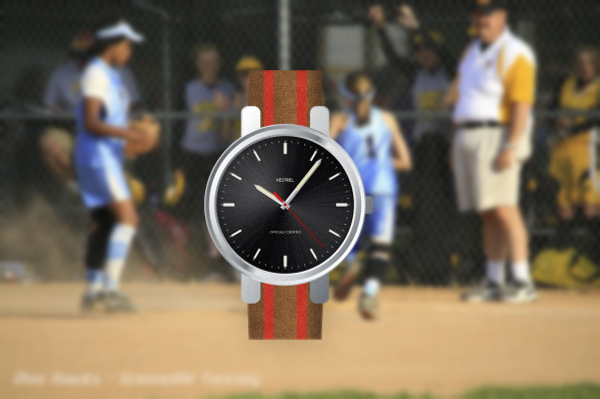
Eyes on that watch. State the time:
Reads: 10:06:23
